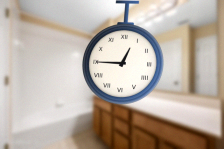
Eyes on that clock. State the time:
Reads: 12:45
